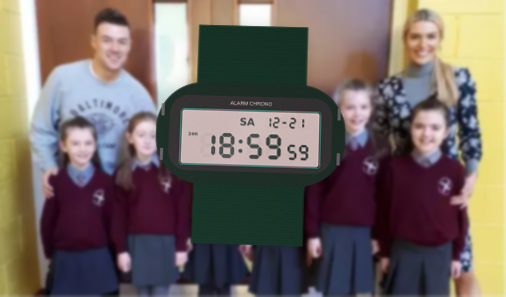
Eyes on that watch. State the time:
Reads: 18:59:59
